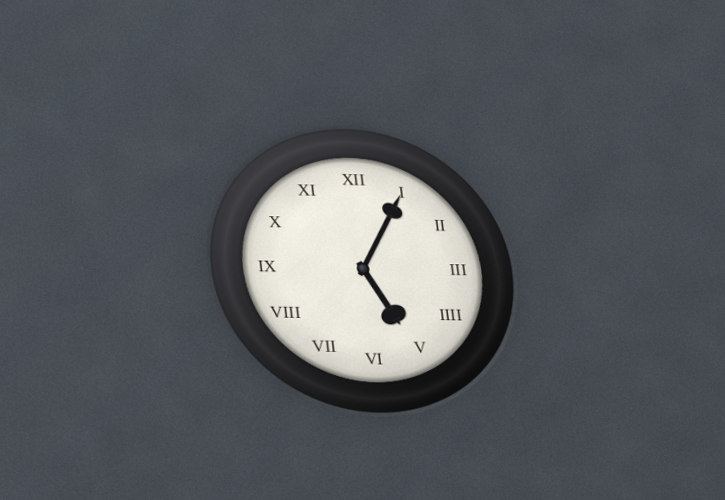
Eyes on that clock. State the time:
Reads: 5:05
